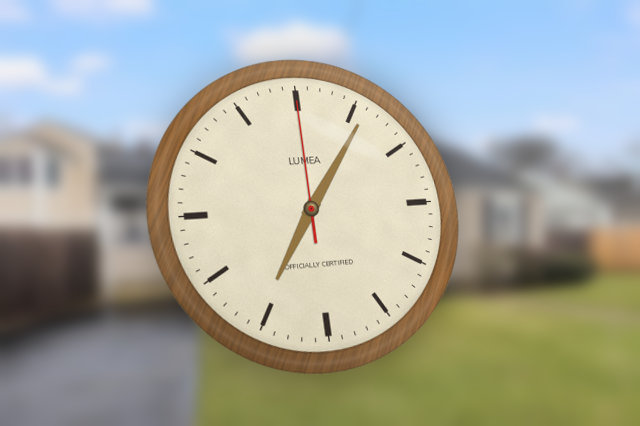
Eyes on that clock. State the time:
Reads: 7:06:00
